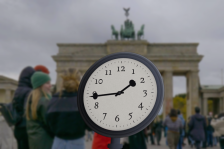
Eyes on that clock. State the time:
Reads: 1:44
